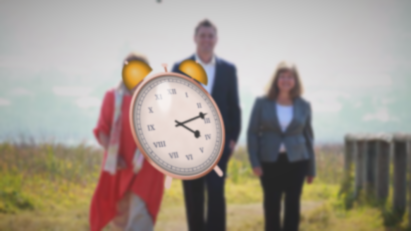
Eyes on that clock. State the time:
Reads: 4:13
